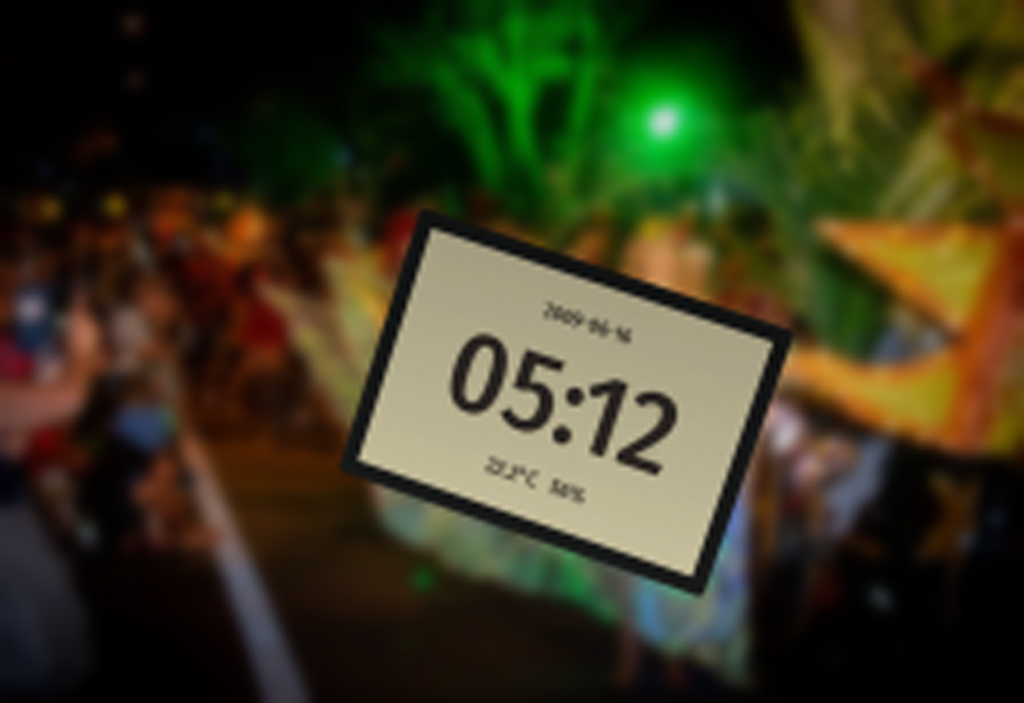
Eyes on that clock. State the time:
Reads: 5:12
